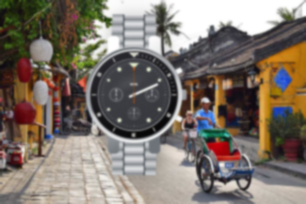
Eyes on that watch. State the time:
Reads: 2:11
